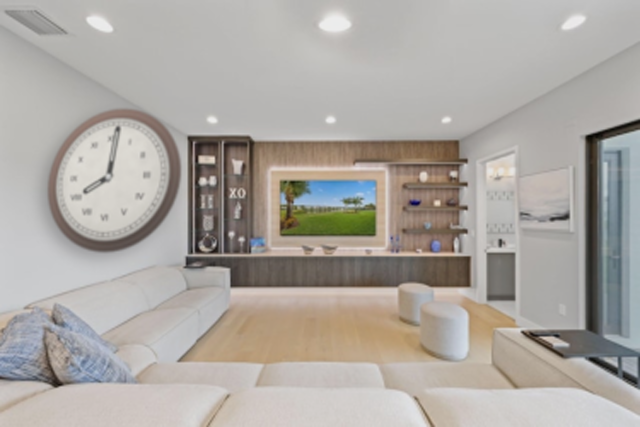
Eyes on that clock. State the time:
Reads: 8:01
